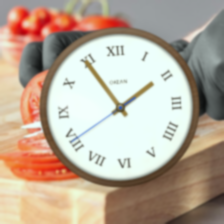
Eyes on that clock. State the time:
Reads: 1:54:40
